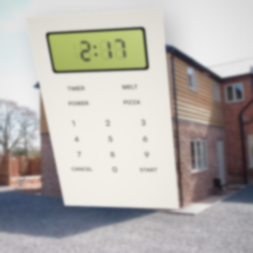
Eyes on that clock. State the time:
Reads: 2:17
